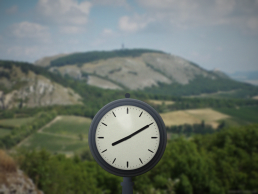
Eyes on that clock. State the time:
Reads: 8:10
